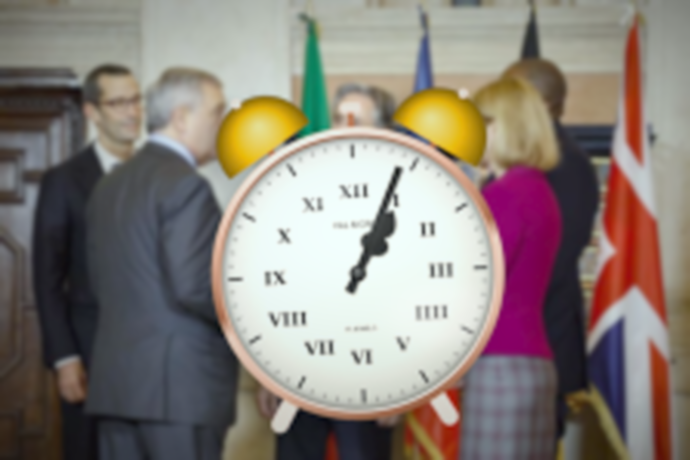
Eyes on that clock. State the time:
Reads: 1:04
